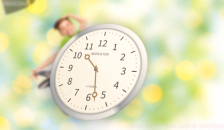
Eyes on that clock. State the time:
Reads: 10:28
